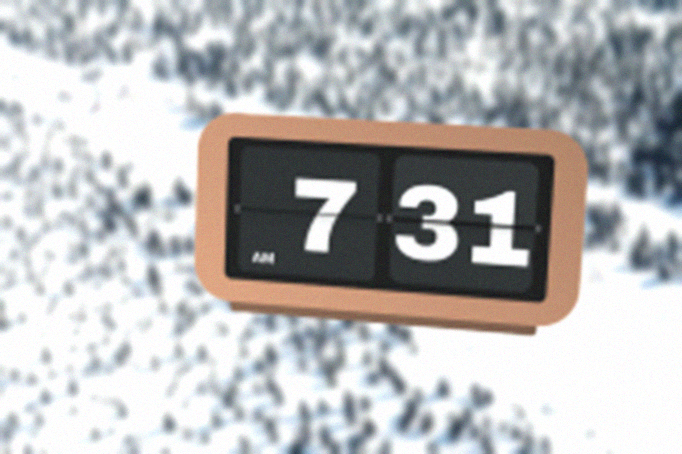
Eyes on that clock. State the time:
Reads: 7:31
